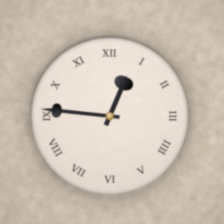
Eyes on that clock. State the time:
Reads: 12:46
